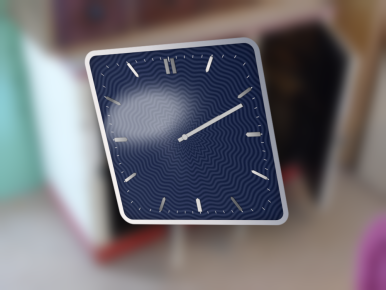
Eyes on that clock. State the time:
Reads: 2:11
